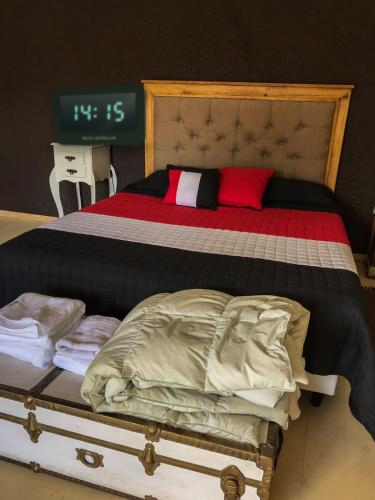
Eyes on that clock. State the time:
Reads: 14:15
